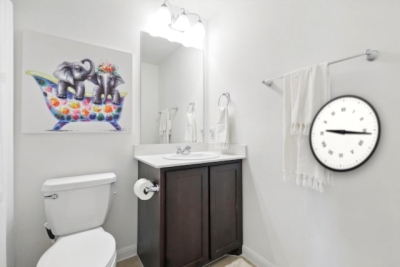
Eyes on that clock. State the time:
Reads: 9:16
